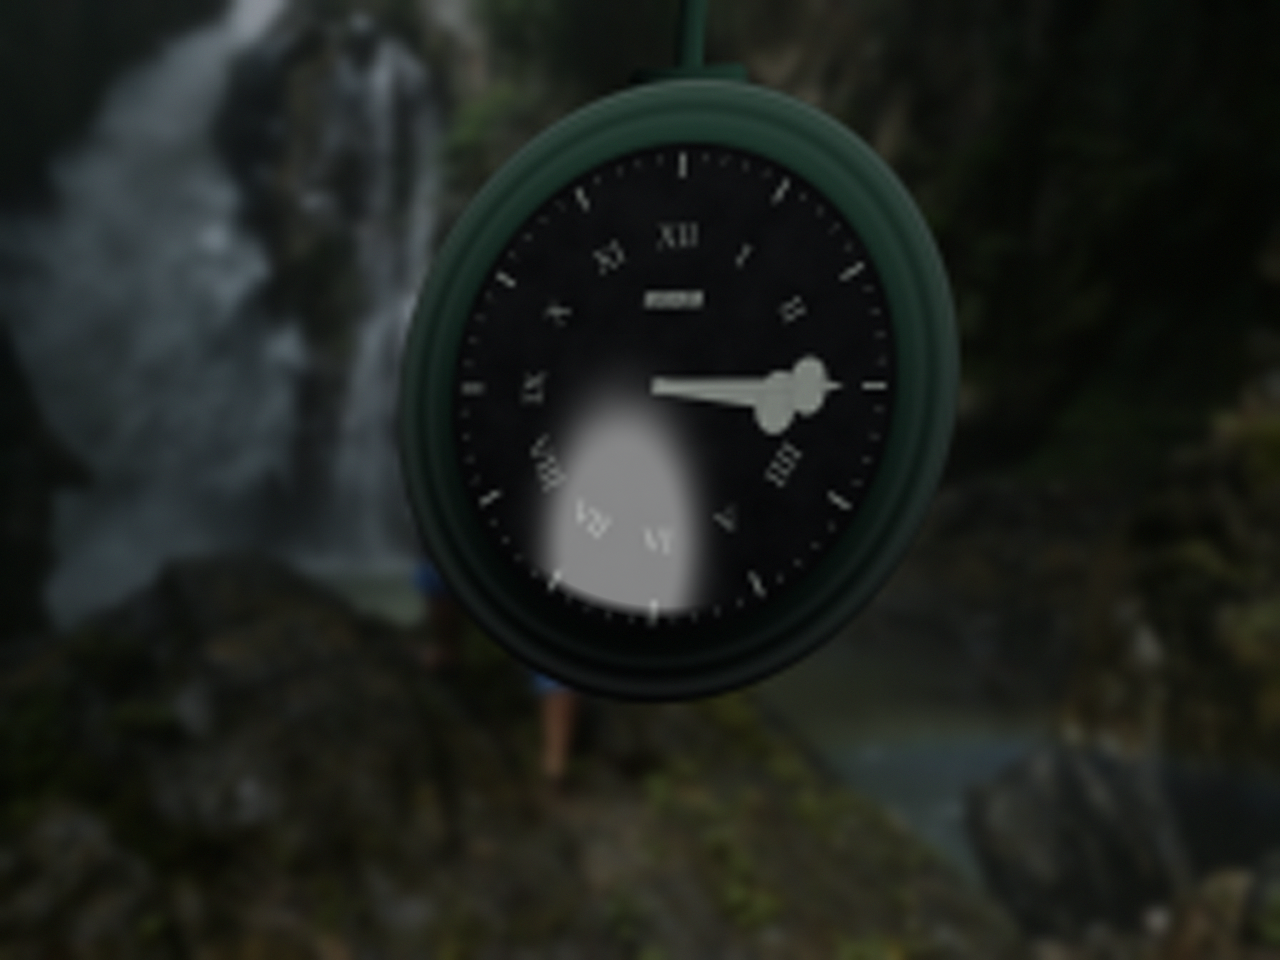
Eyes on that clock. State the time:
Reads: 3:15
